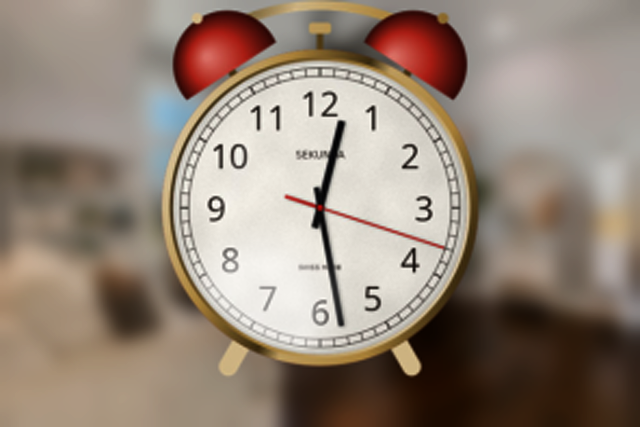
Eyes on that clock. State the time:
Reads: 12:28:18
